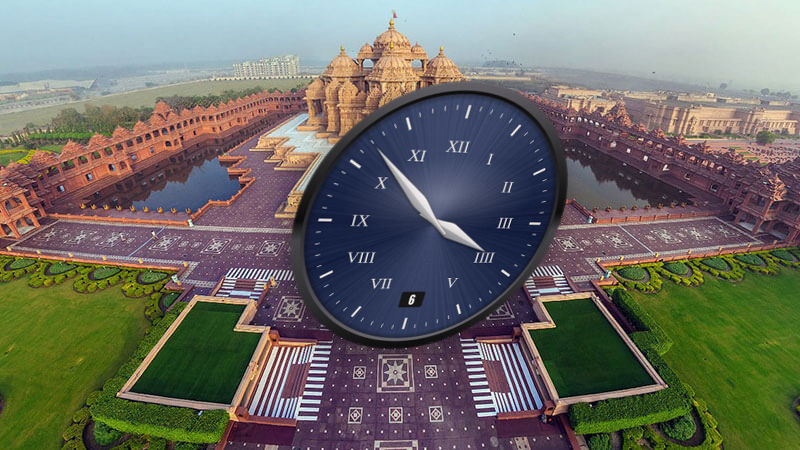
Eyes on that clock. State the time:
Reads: 3:52
